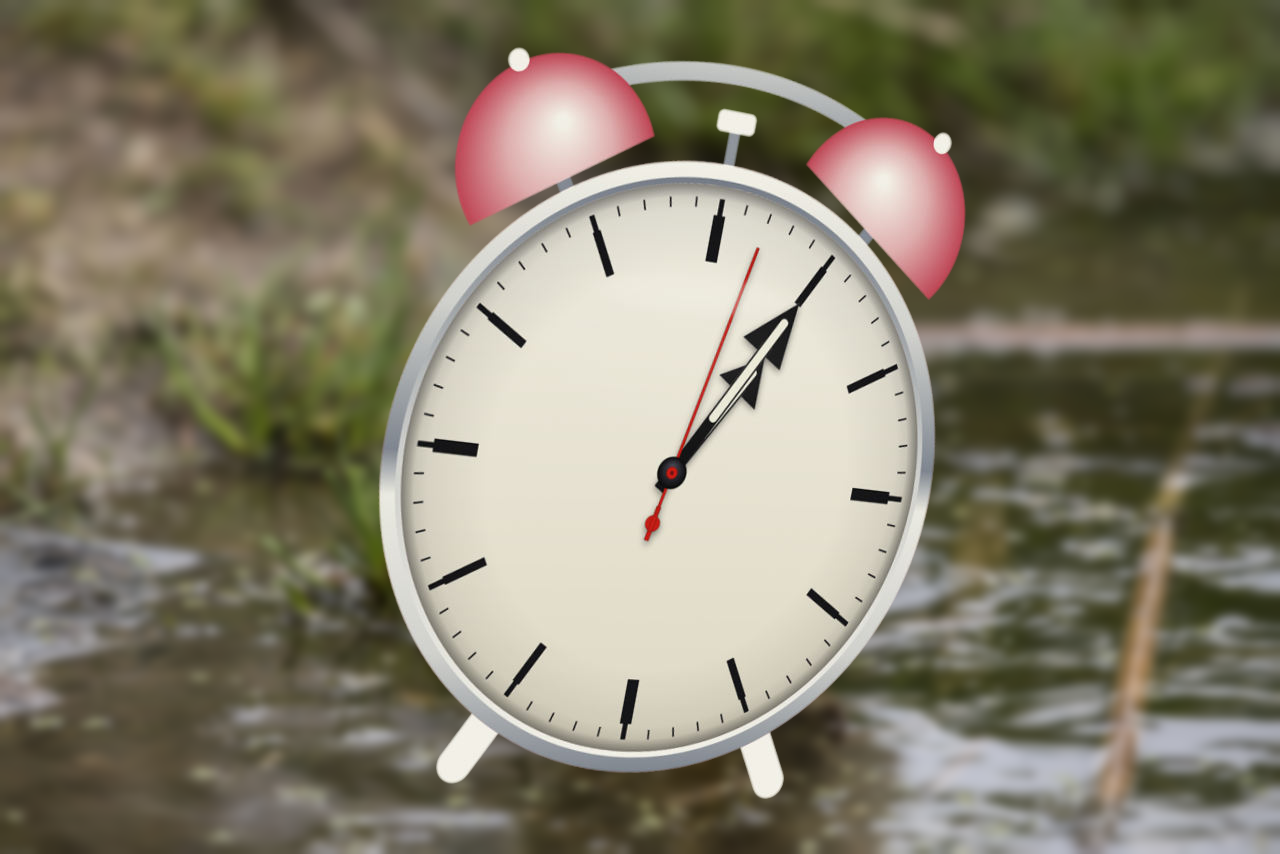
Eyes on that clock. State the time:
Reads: 1:05:02
